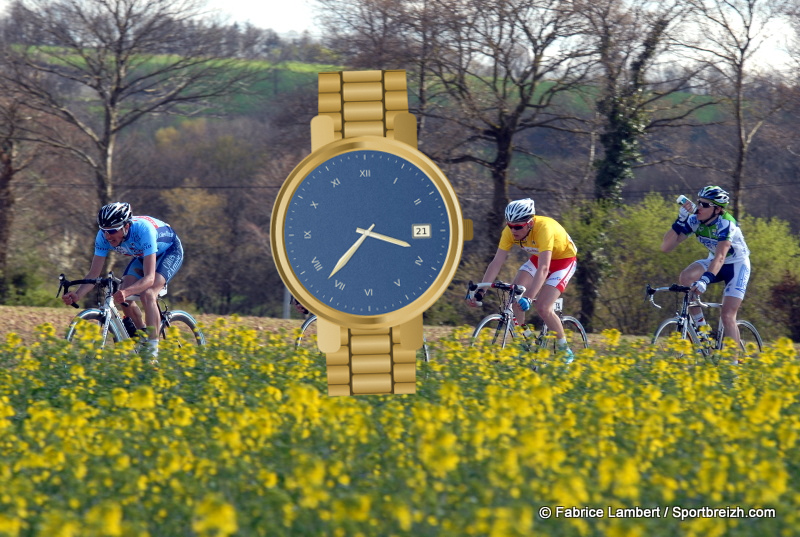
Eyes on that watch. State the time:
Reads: 3:37
